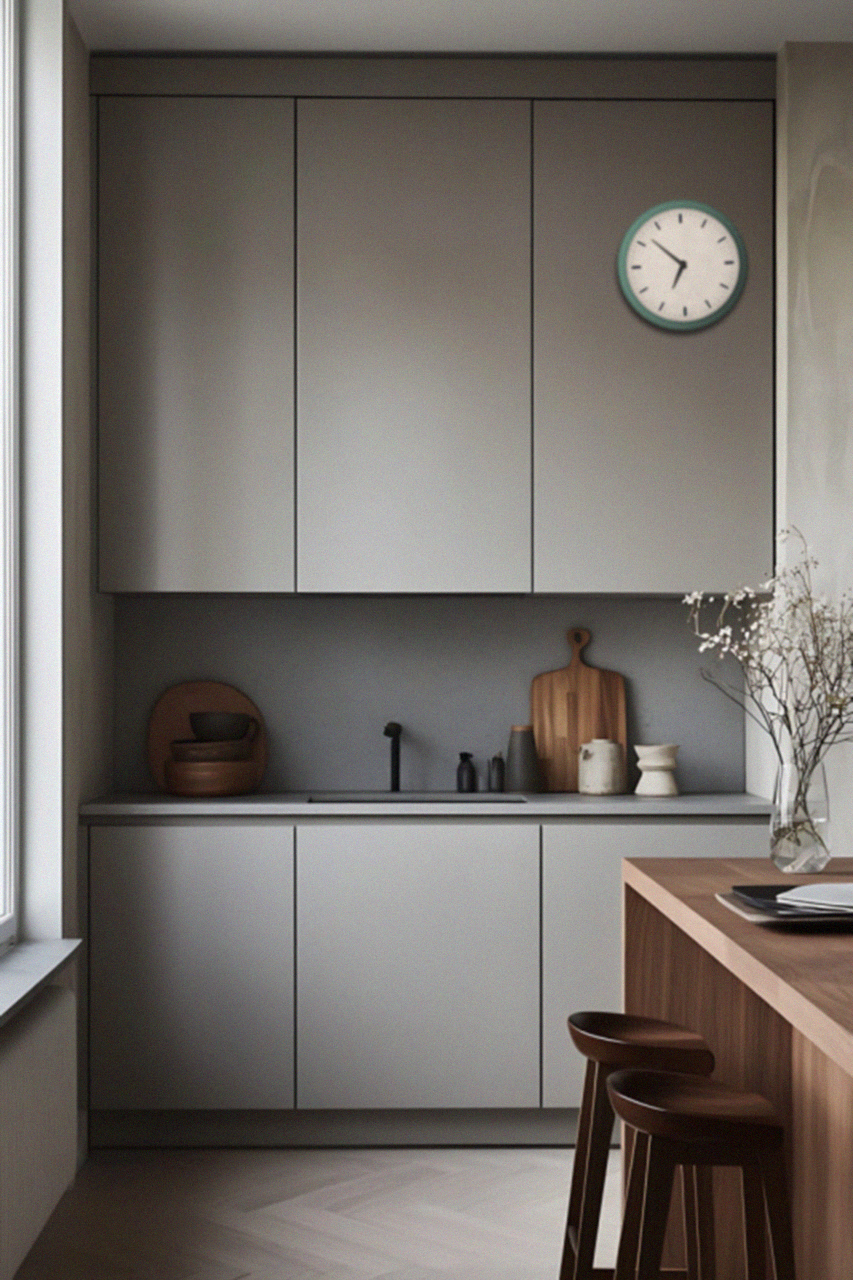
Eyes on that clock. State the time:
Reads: 6:52
